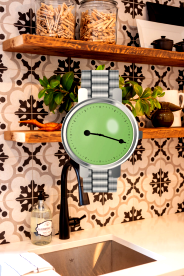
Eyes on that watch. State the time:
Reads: 9:18
